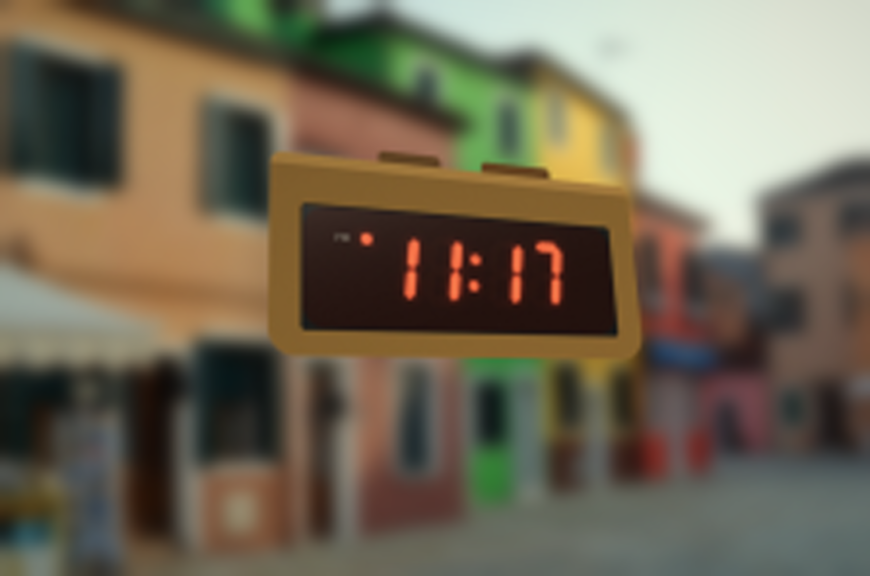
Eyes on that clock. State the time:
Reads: 11:17
